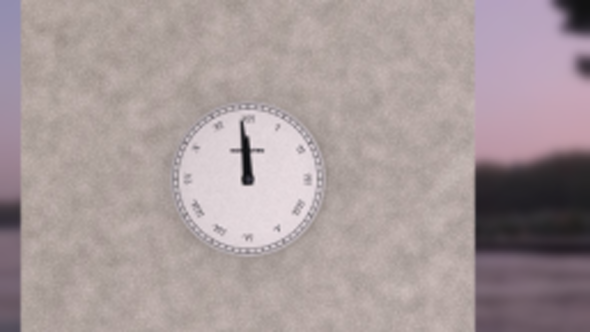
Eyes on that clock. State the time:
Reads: 11:59
